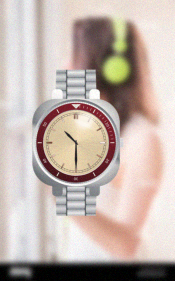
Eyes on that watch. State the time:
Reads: 10:30
